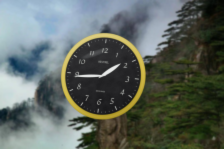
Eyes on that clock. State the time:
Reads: 1:44
